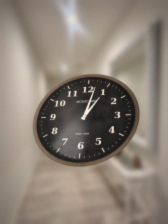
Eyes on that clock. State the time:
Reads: 1:02
